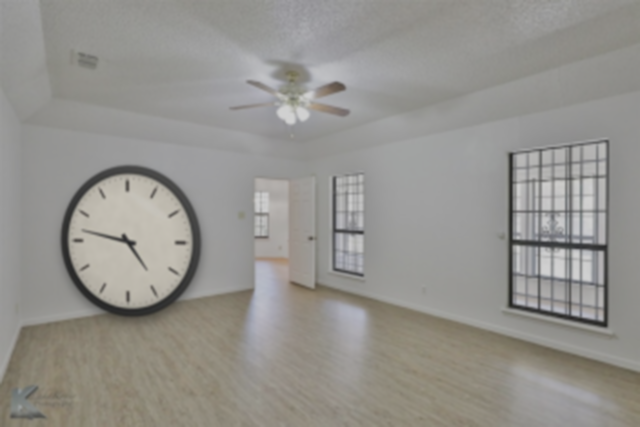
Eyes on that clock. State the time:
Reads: 4:47
